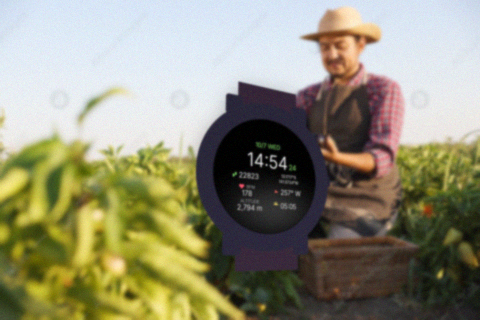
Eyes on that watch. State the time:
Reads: 14:54
